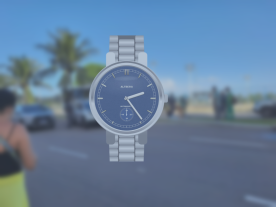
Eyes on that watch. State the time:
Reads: 2:24
